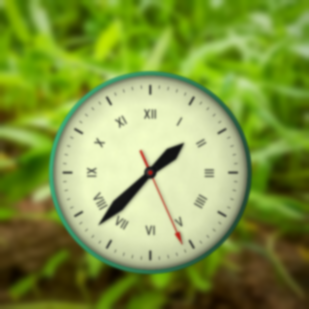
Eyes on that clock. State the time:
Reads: 1:37:26
